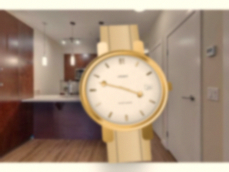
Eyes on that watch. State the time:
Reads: 3:48
